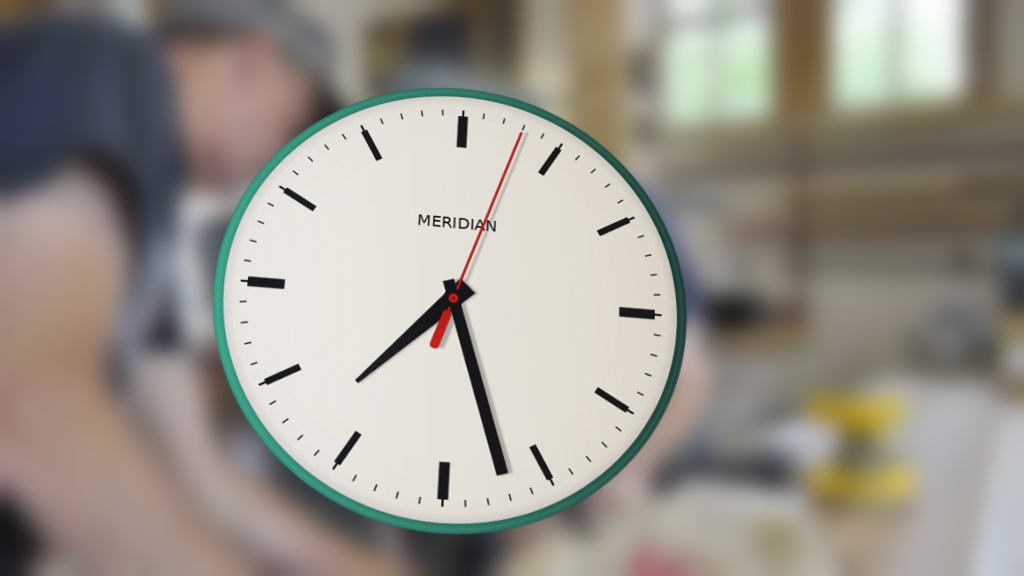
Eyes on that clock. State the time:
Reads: 7:27:03
